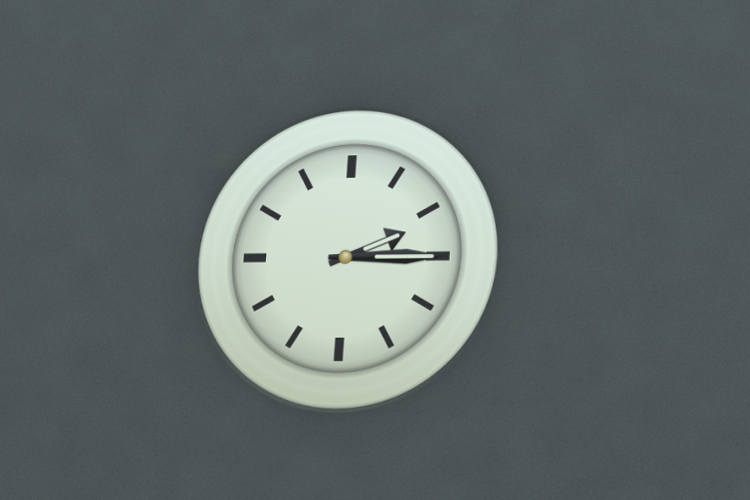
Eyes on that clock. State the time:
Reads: 2:15
